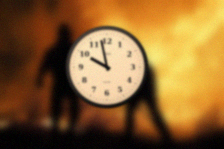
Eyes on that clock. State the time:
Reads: 9:58
